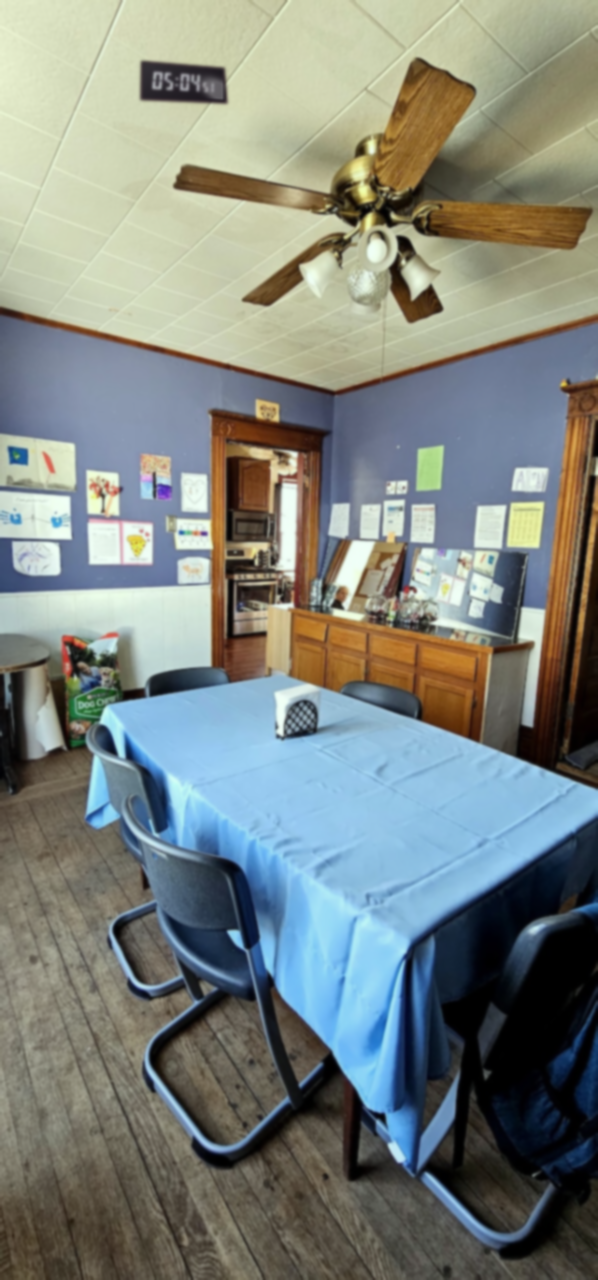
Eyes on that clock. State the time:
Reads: 5:04
